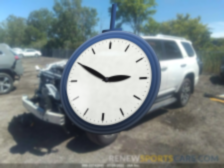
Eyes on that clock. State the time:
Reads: 2:50
